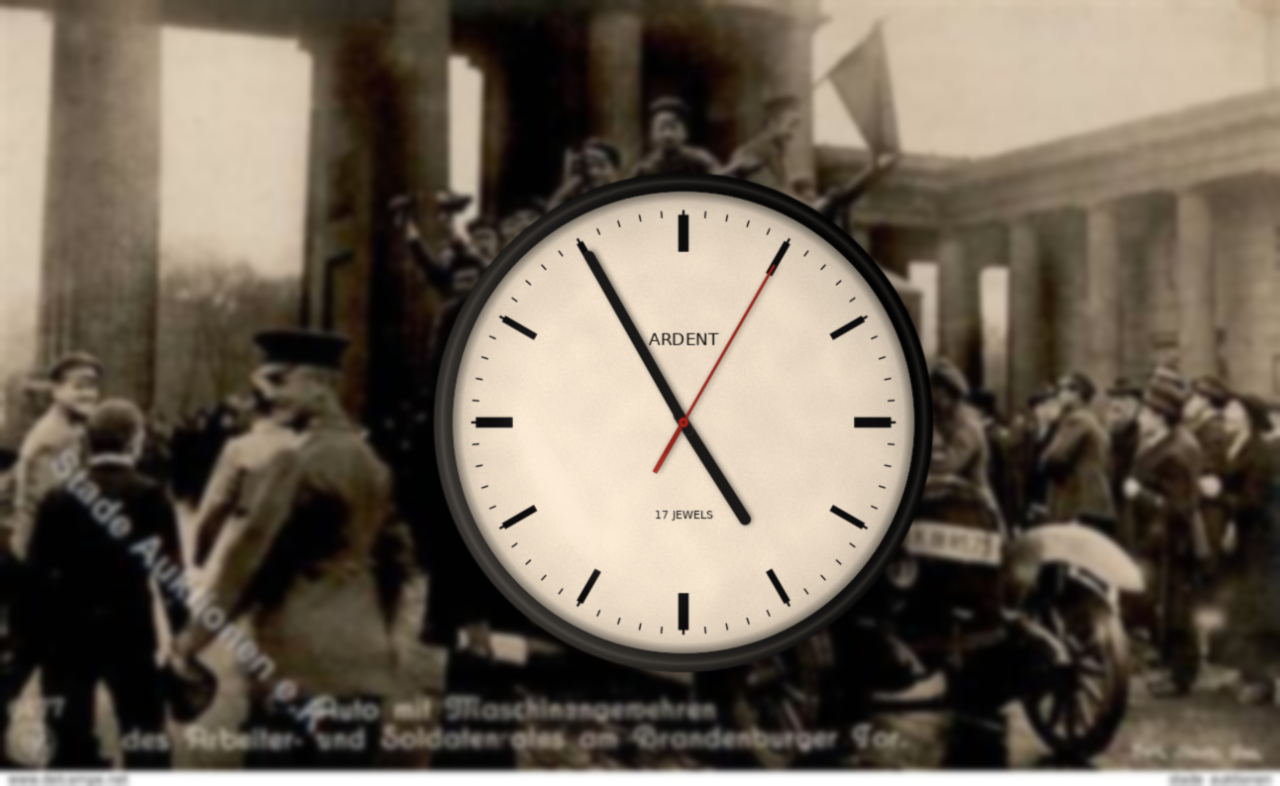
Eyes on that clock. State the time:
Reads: 4:55:05
